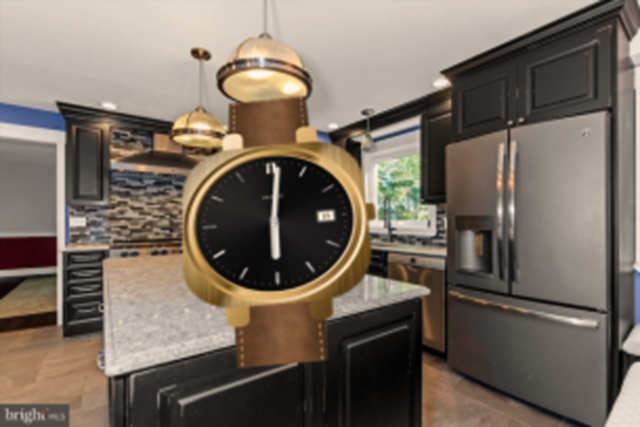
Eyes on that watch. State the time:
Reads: 6:01
